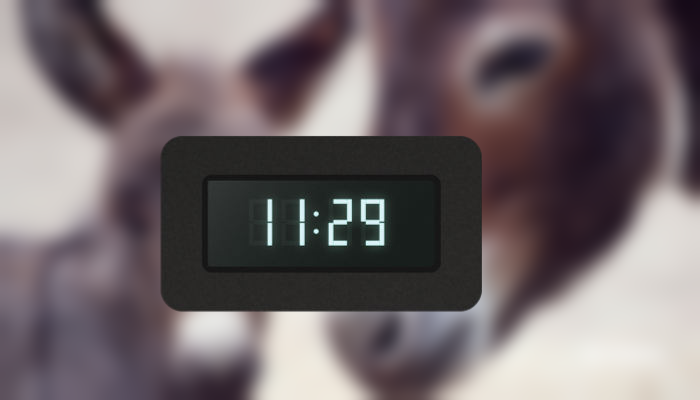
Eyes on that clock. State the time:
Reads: 11:29
